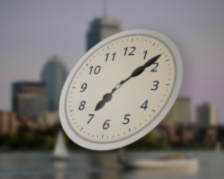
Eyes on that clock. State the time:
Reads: 7:08
